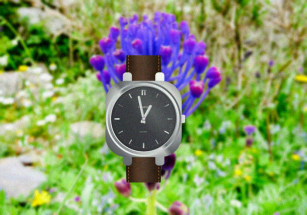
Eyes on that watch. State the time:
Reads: 12:58
